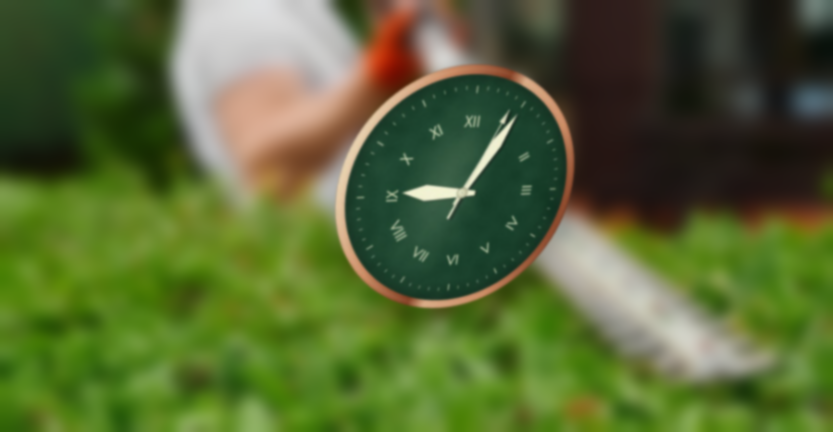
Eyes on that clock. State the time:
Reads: 9:05:04
